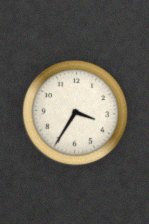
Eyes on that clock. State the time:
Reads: 3:35
